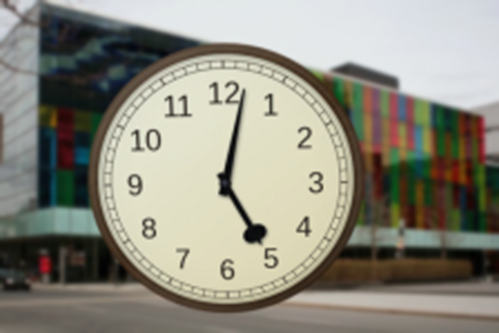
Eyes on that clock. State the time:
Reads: 5:02
